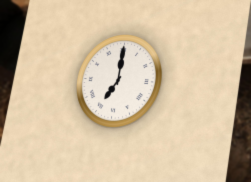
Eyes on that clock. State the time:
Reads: 7:00
